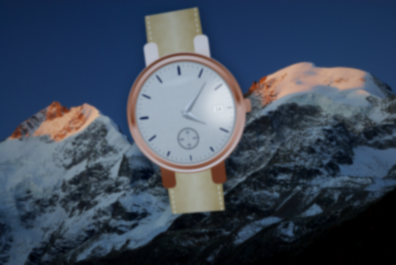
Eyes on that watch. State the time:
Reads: 4:07
